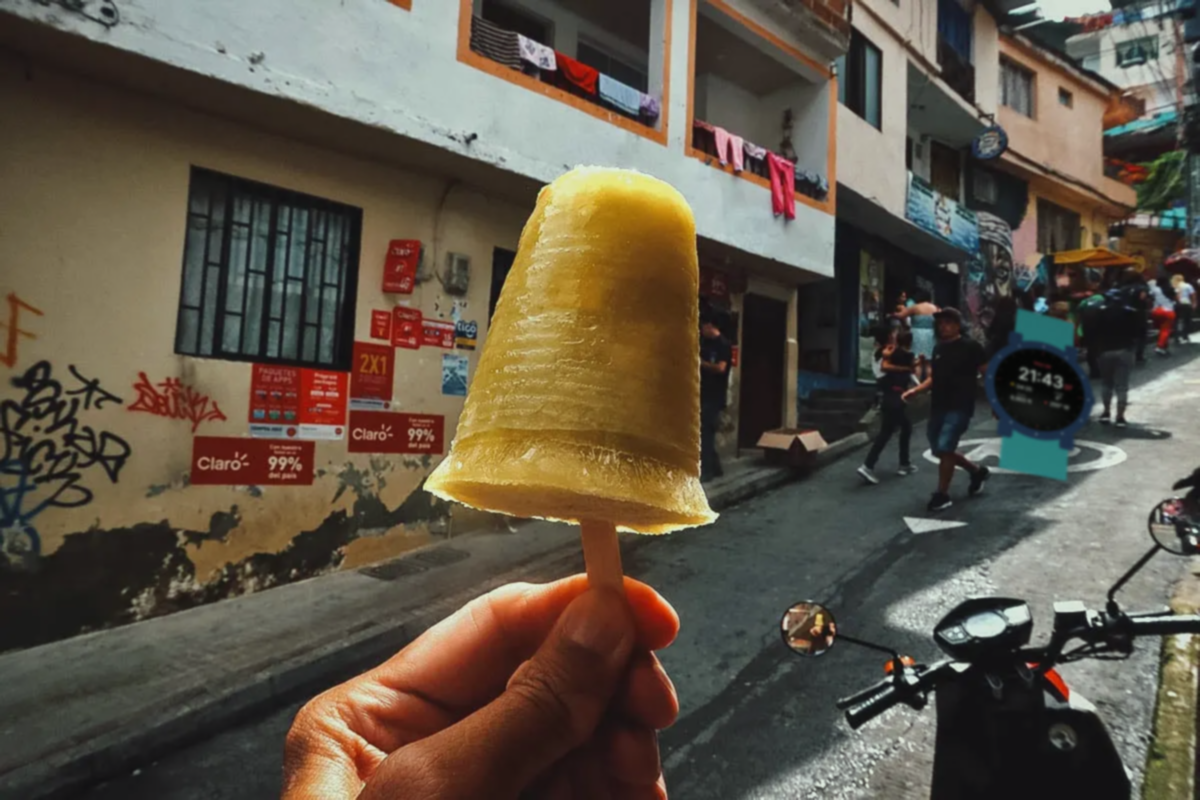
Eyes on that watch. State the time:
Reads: 21:43
